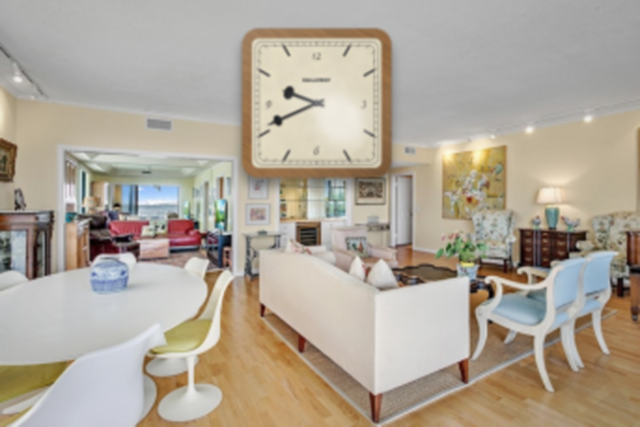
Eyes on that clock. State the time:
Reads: 9:41
